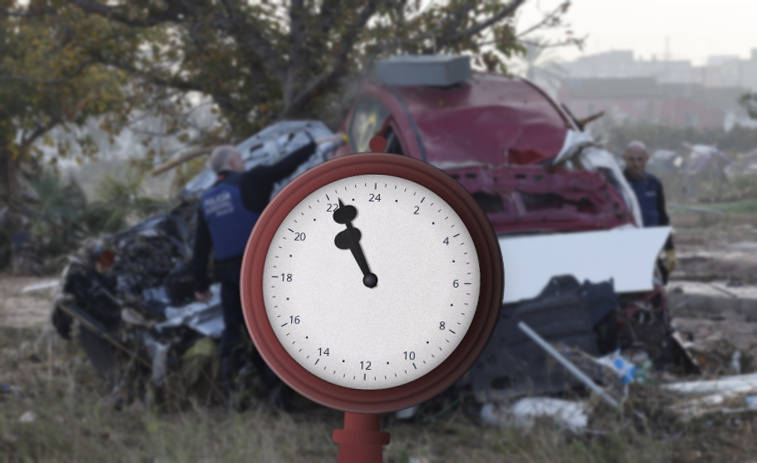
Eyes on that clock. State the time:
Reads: 21:56
